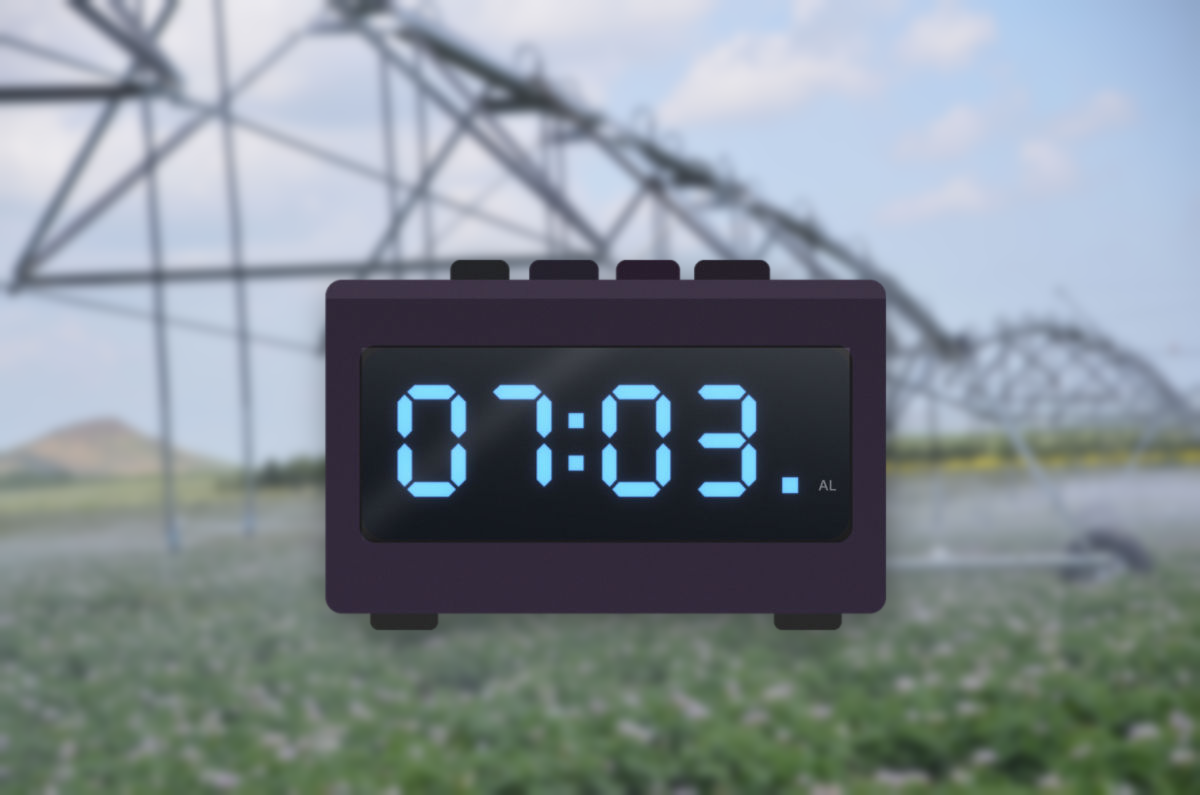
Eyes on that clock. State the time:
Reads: 7:03
